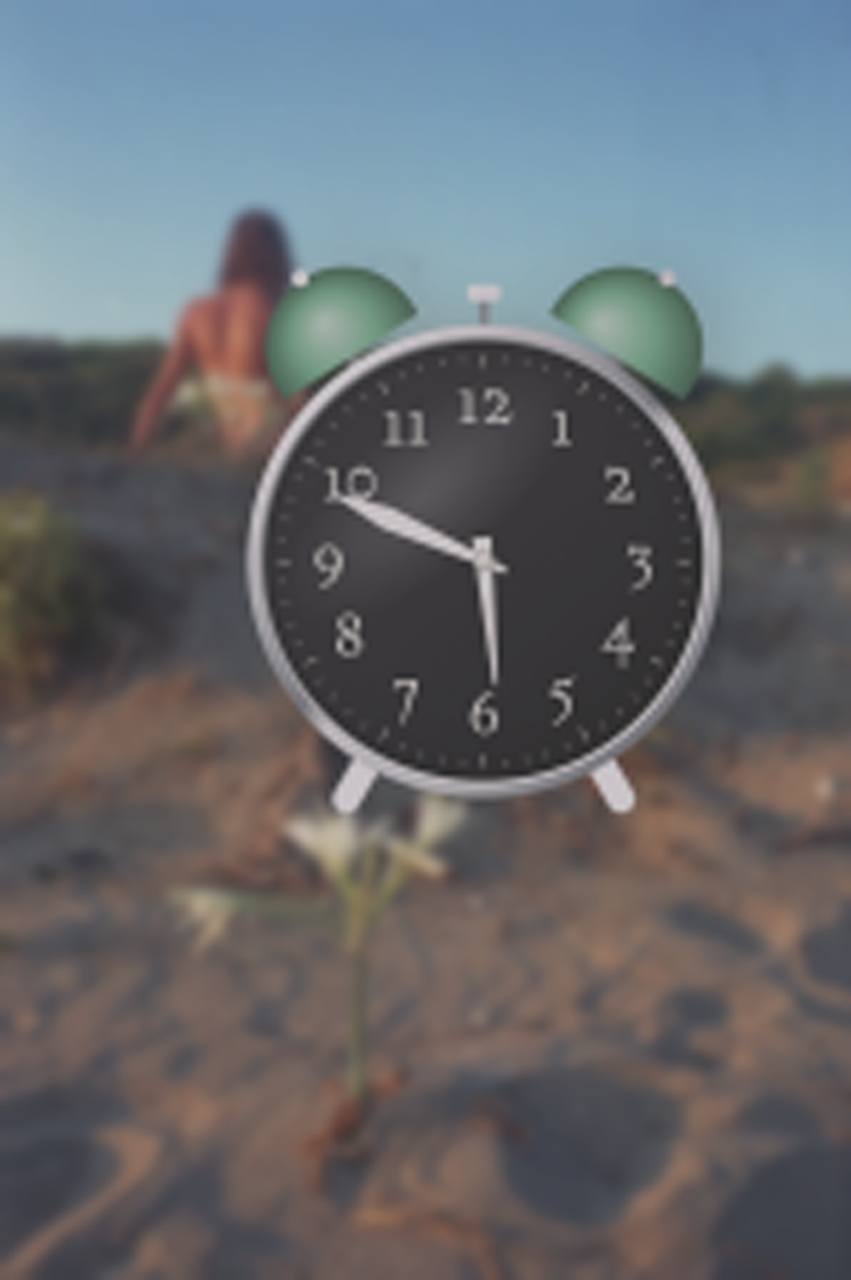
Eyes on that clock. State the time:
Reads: 5:49
